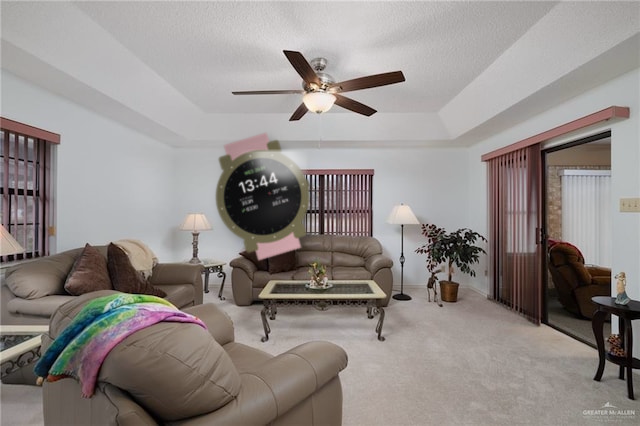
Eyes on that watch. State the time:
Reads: 13:44
